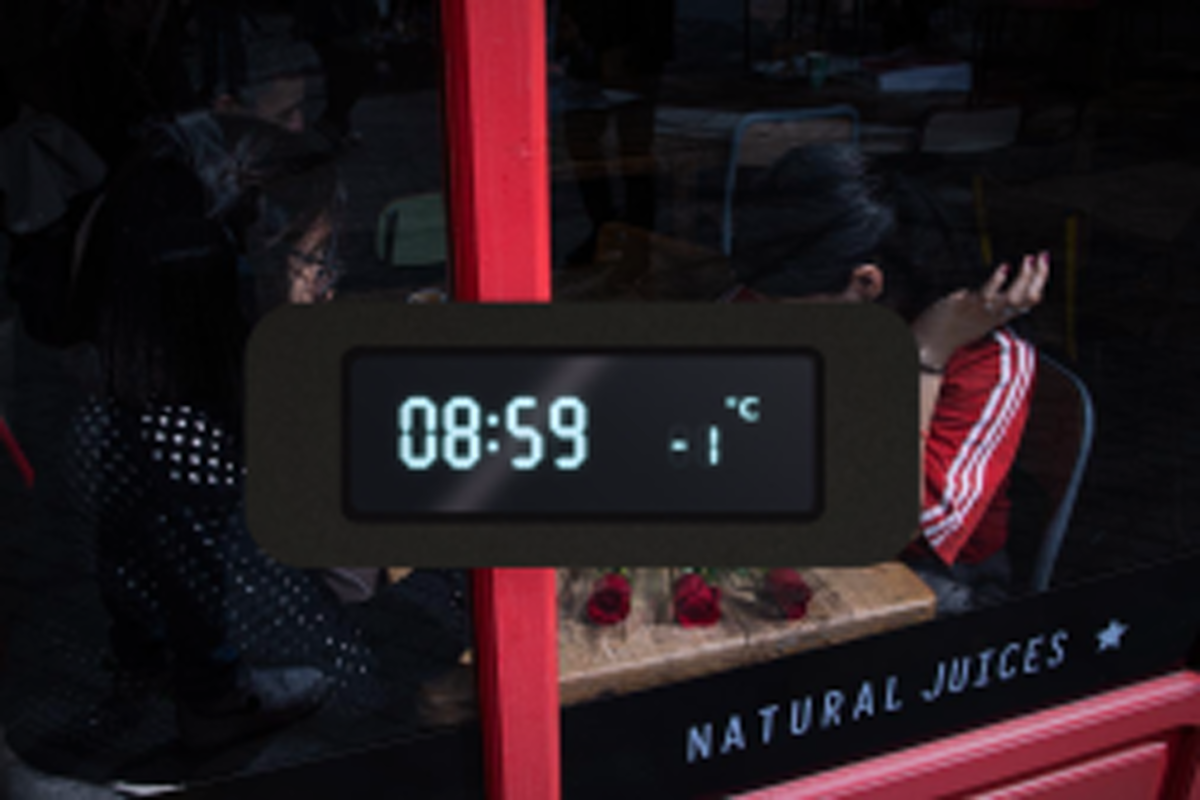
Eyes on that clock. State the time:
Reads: 8:59
